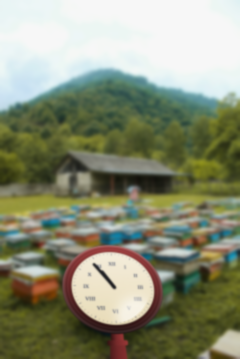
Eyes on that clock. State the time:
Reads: 10:54
